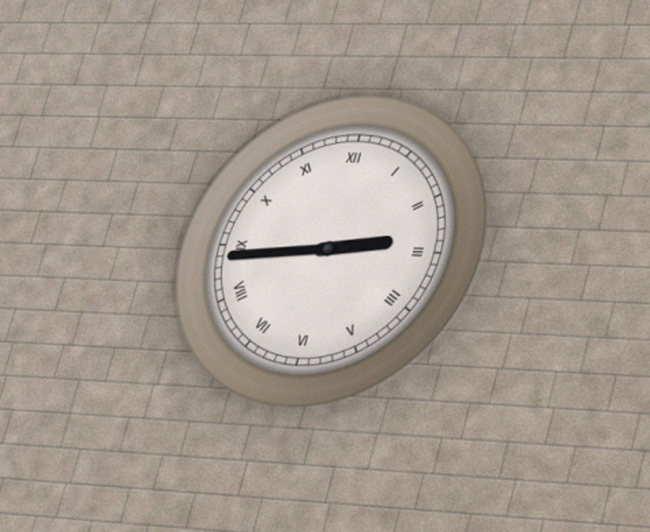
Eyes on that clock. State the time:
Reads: 2:44
